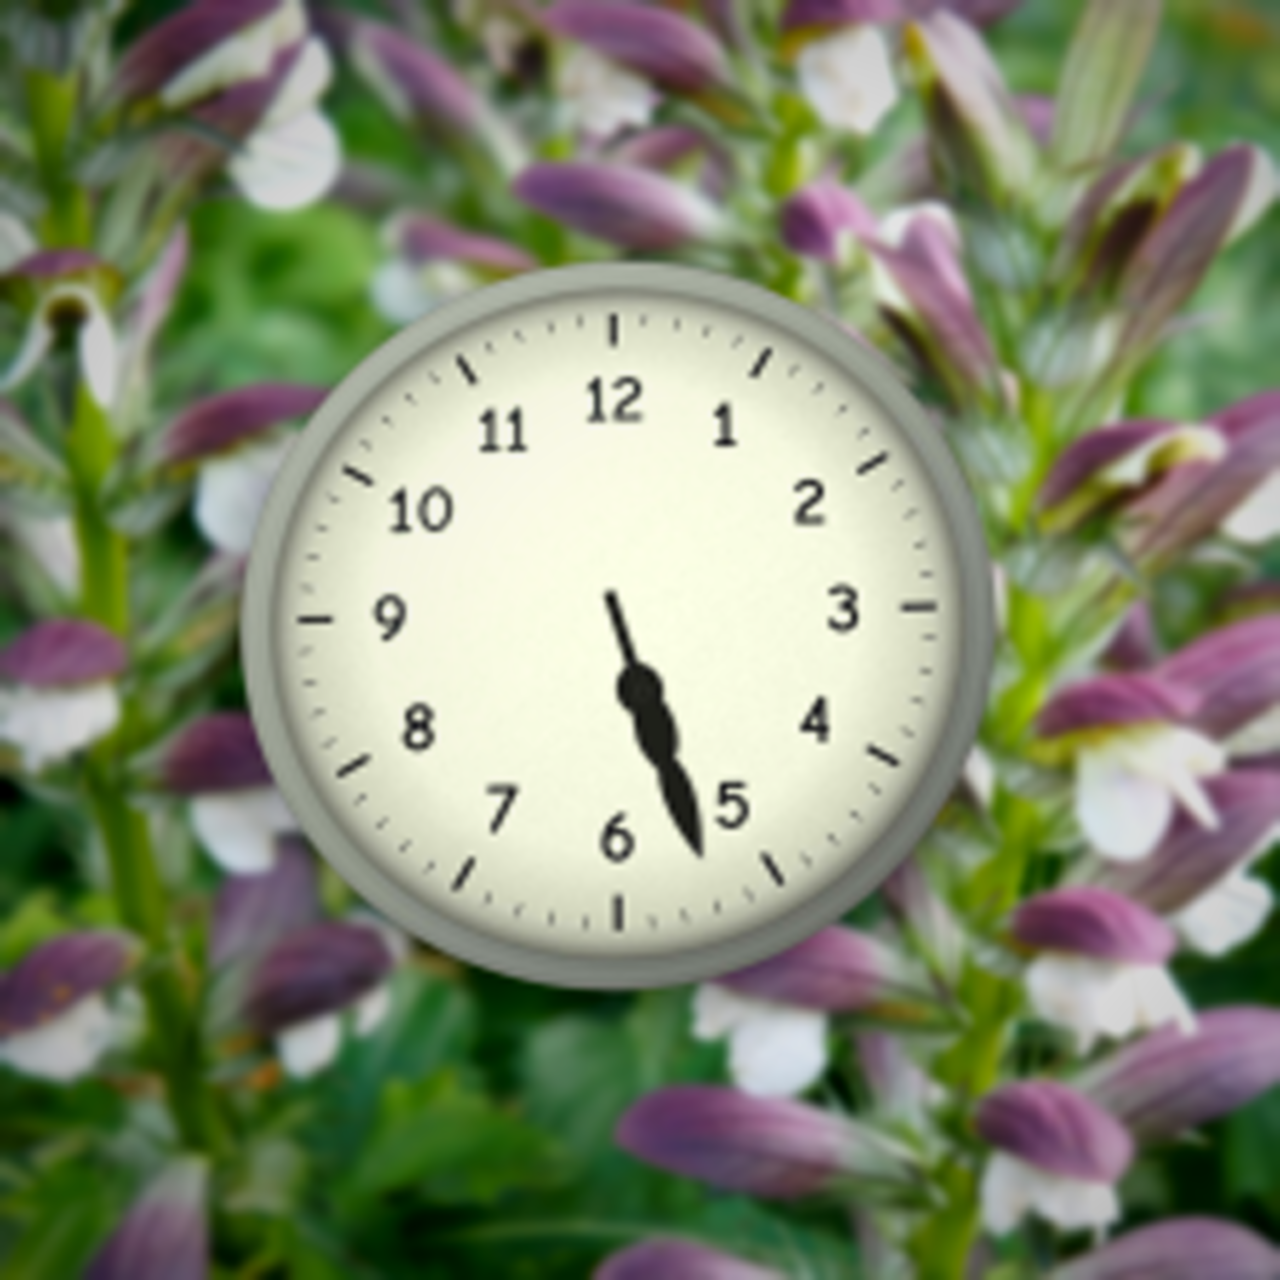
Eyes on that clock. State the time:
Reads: 5:27
